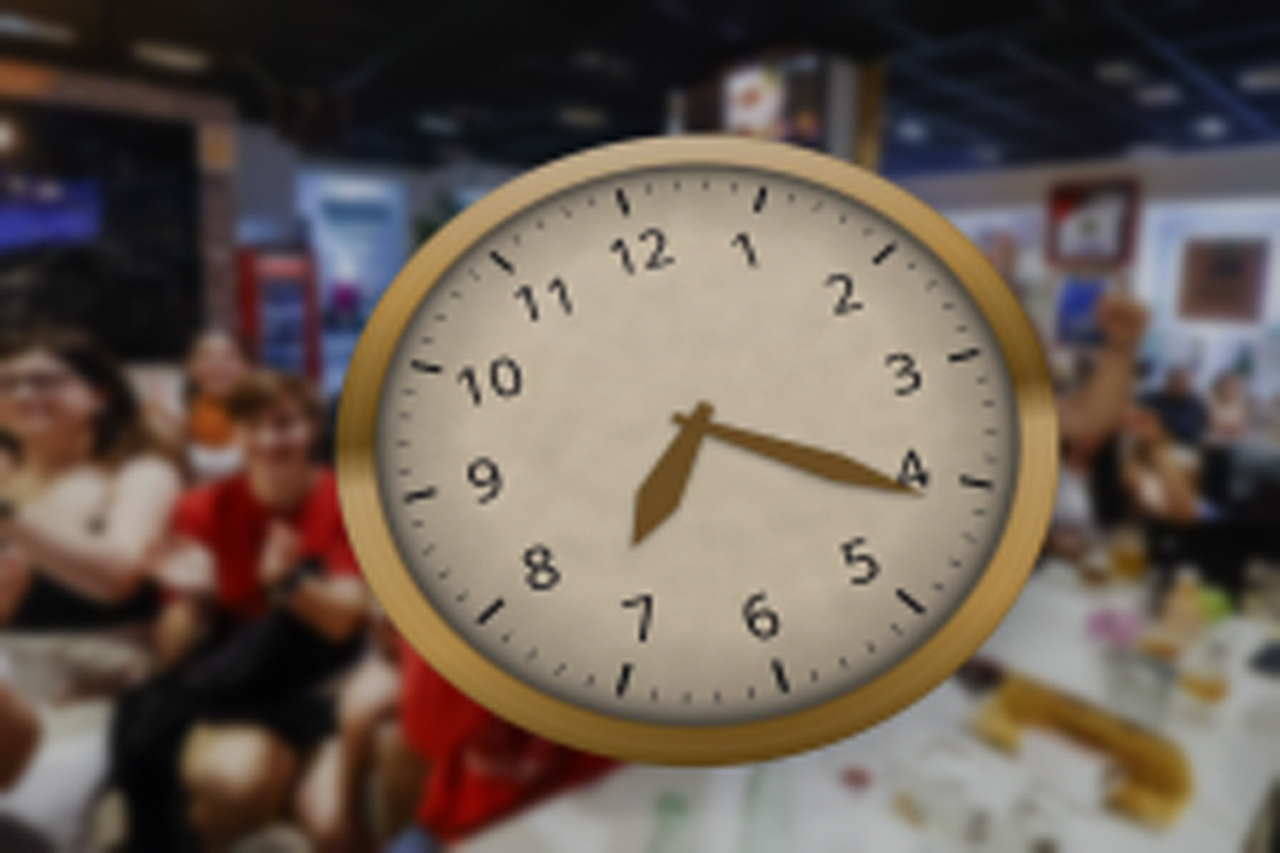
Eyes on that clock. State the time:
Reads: 7:21
